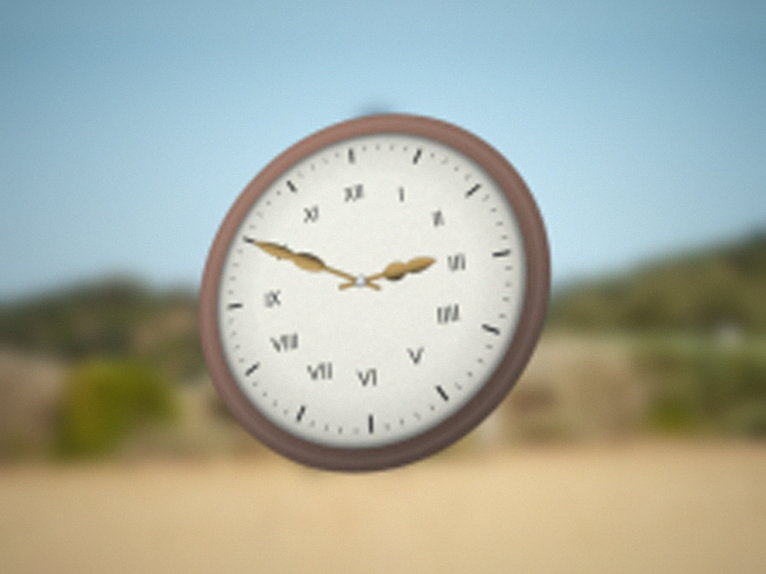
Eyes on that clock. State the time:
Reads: 2:50
